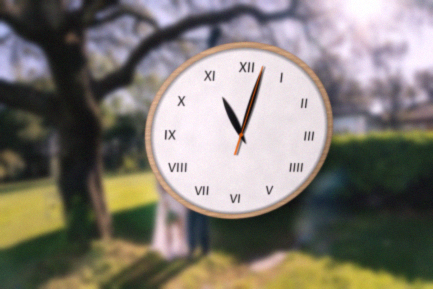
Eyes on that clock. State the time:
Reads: 11:02:02
